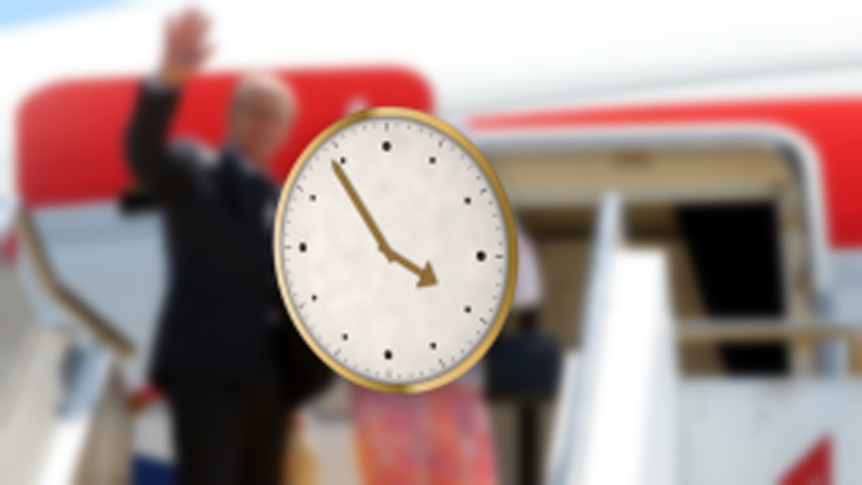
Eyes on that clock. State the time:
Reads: 3:54
